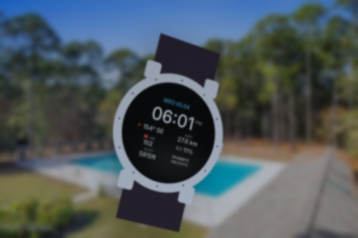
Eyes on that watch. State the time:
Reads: 6:01
